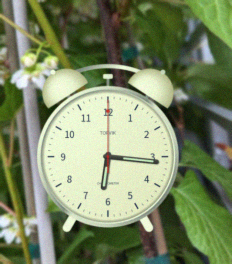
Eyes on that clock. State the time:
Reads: 6:16:00
